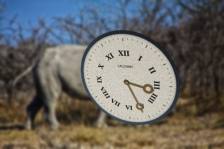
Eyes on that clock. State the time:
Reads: 3:26
